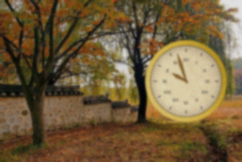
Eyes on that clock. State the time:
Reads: 9:57
